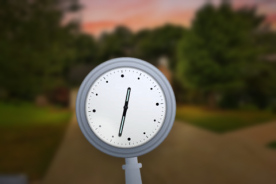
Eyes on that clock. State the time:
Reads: 12:33
